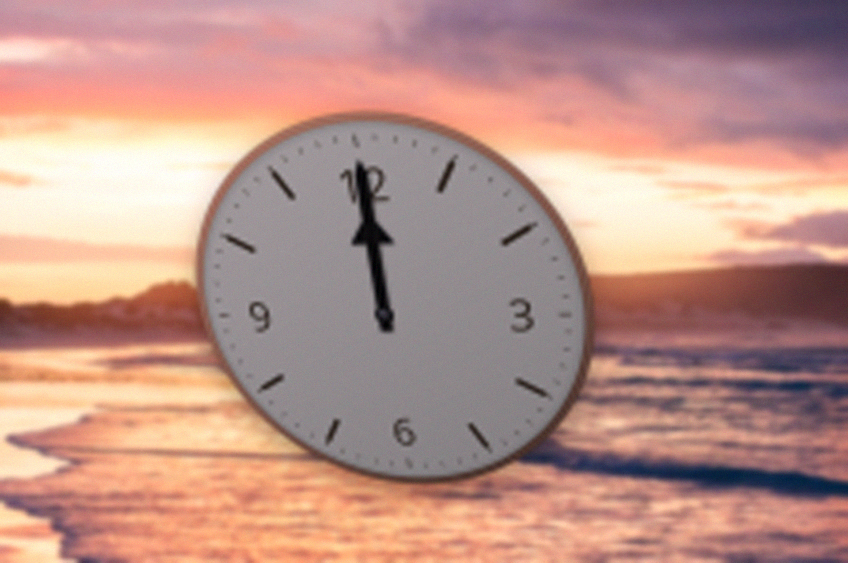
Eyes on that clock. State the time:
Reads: 12:00
